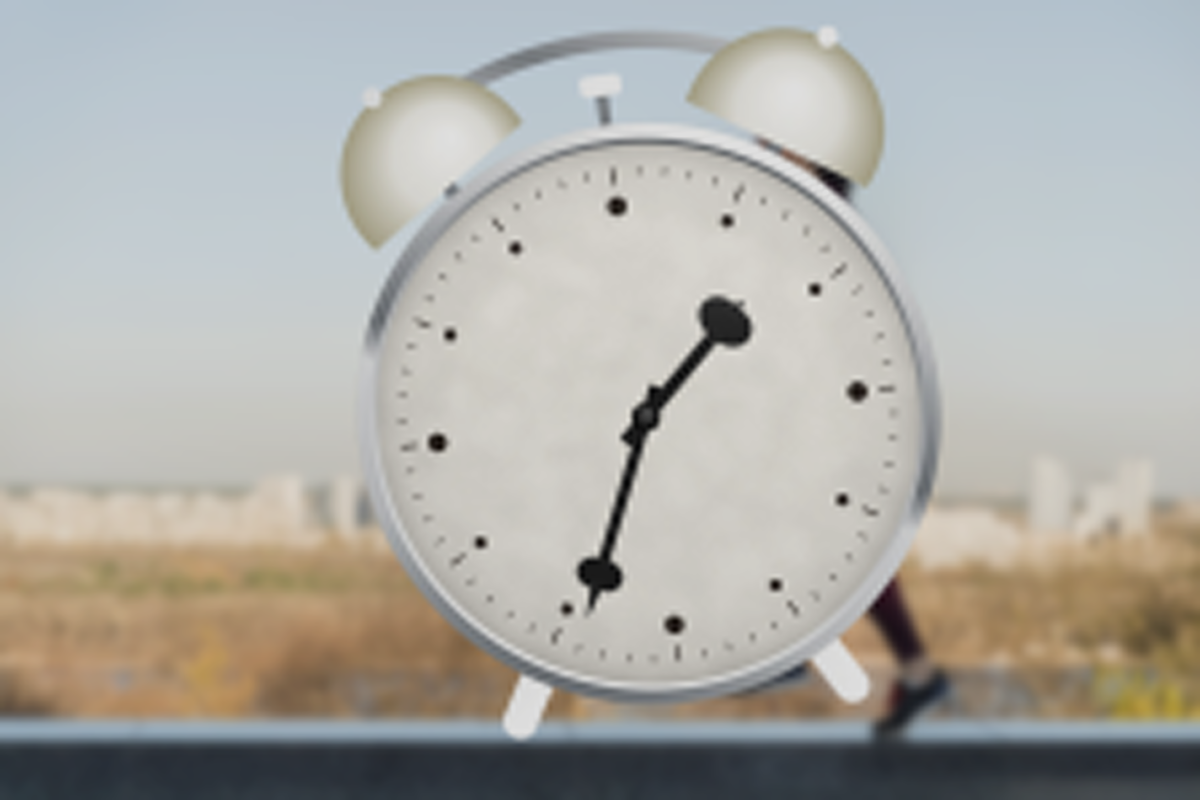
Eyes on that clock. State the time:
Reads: 1:34
